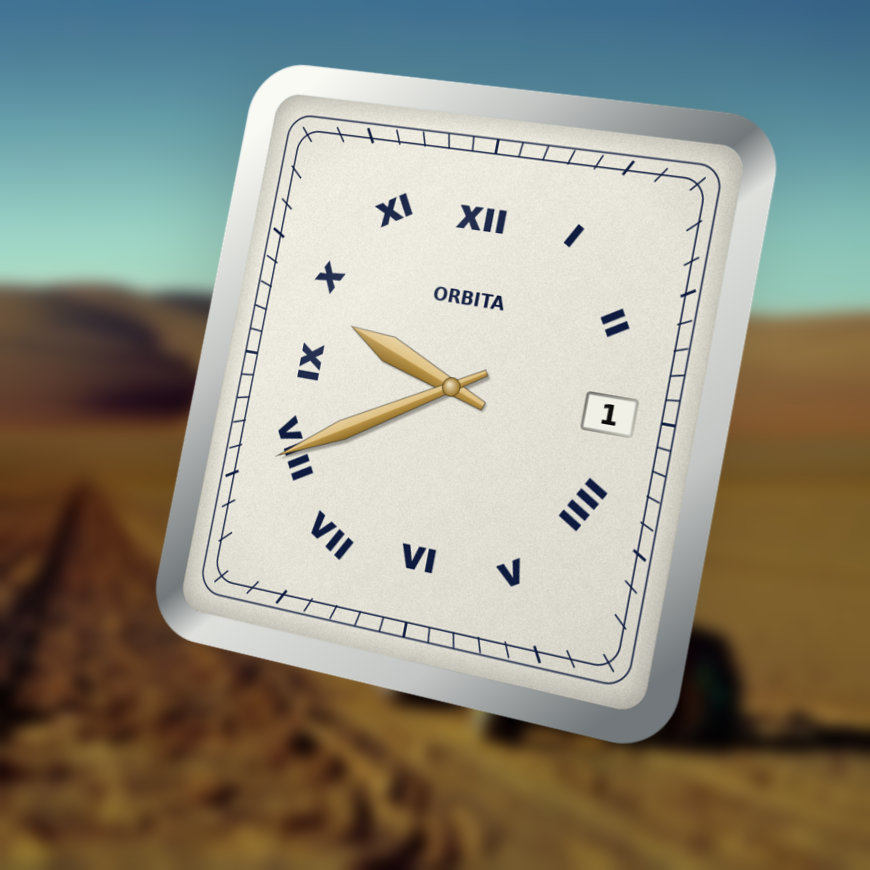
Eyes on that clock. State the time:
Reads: 9:40
